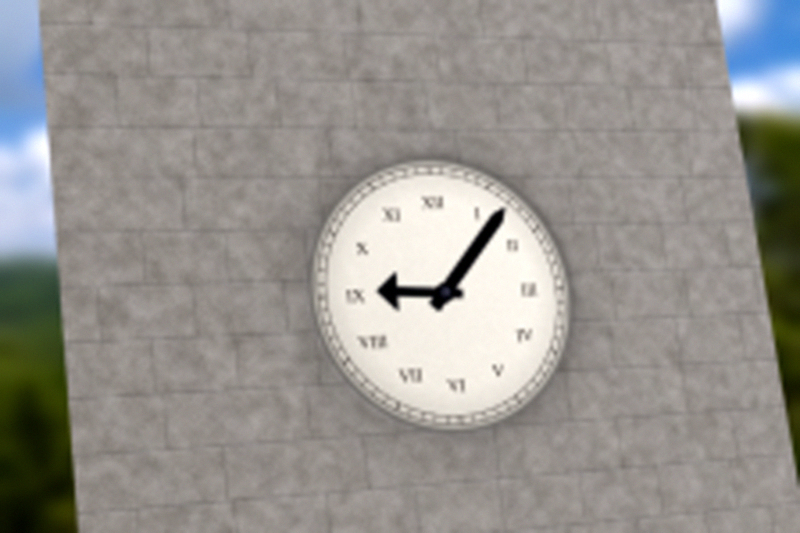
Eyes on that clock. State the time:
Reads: 9:07
